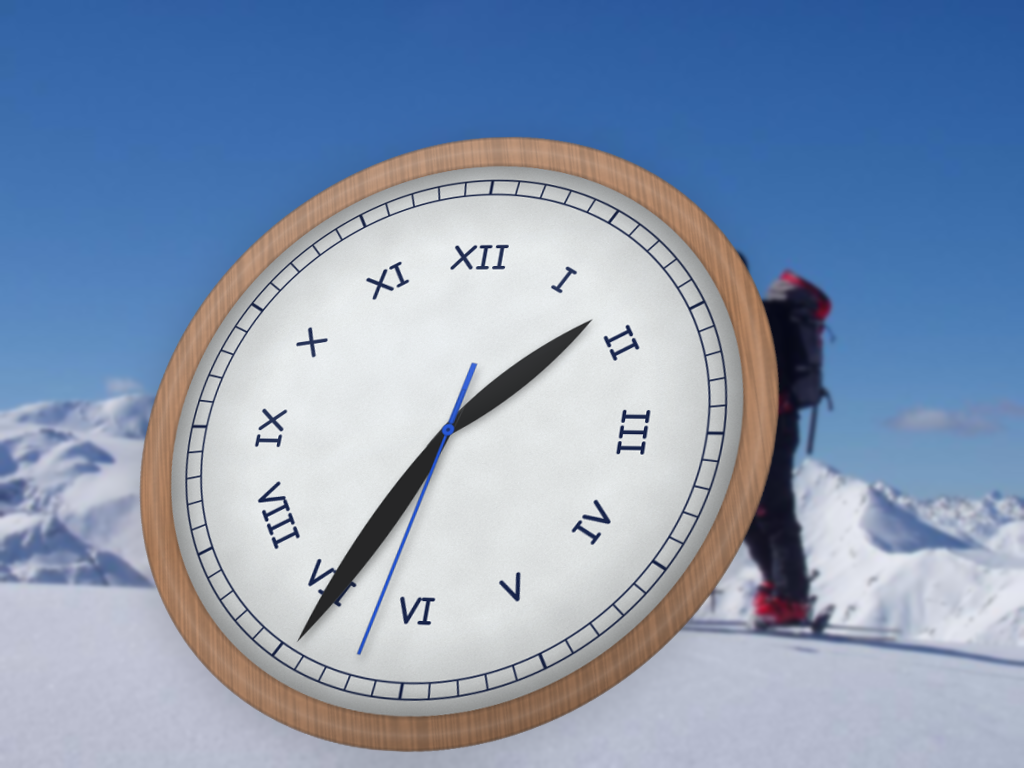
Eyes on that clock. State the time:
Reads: 1:34:32
